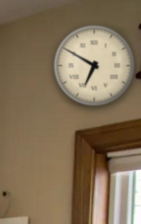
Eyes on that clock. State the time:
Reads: 6:50
